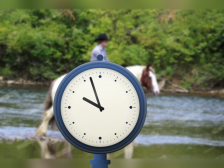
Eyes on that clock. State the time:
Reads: 9:57
